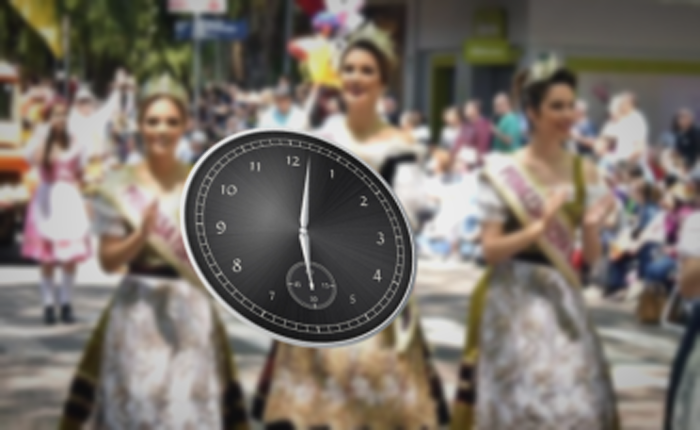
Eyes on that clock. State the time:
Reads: 6:02
